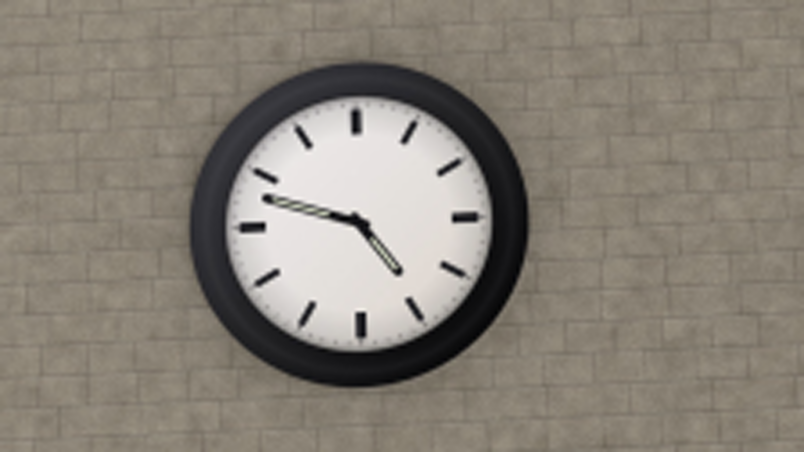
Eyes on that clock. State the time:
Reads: 4:48
